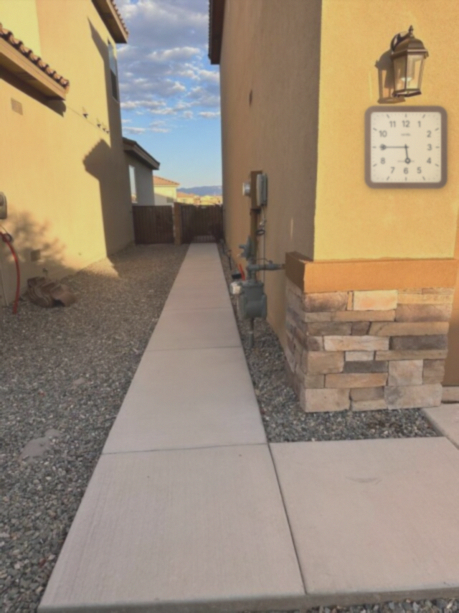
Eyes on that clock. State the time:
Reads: 5:45
